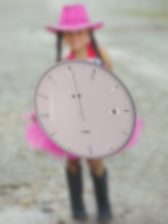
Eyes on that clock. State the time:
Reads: 12:00
